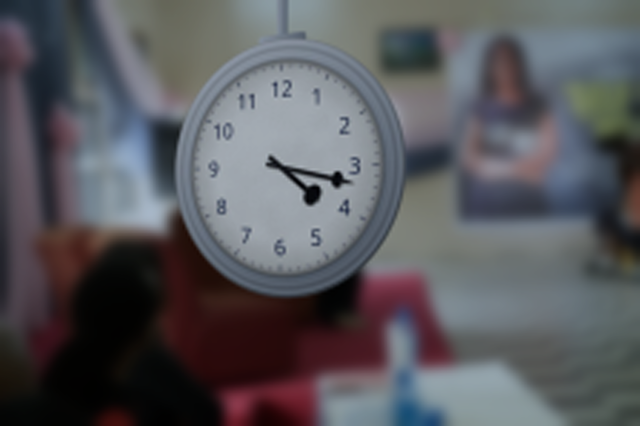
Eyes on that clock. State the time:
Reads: 4:17
